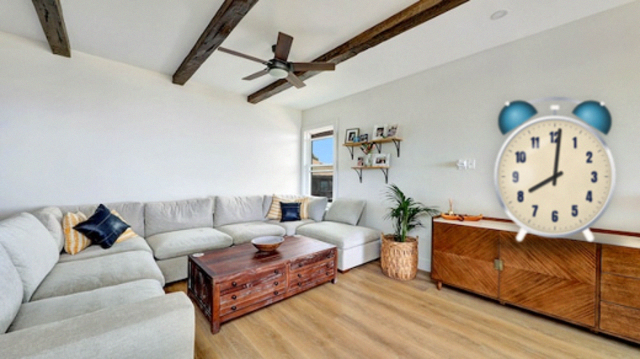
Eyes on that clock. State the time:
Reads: 8:01
